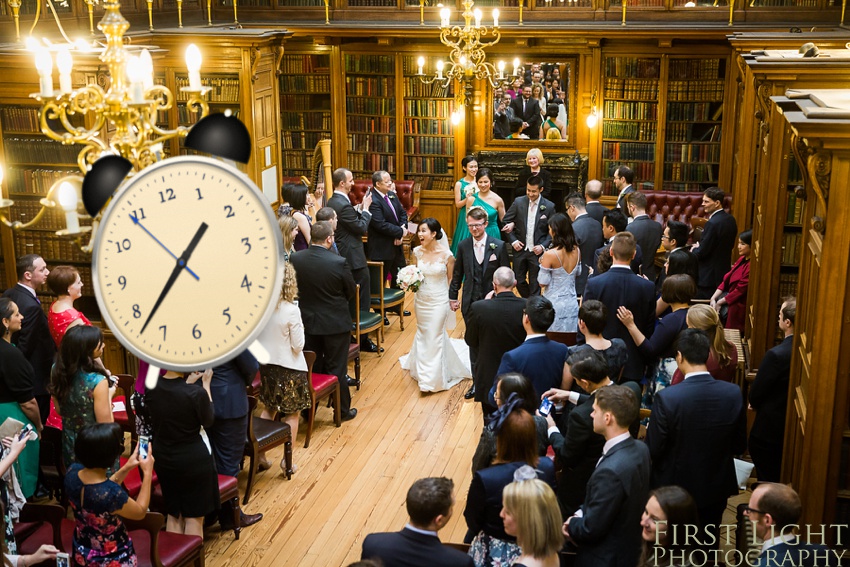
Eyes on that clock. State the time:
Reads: 1:37:54
